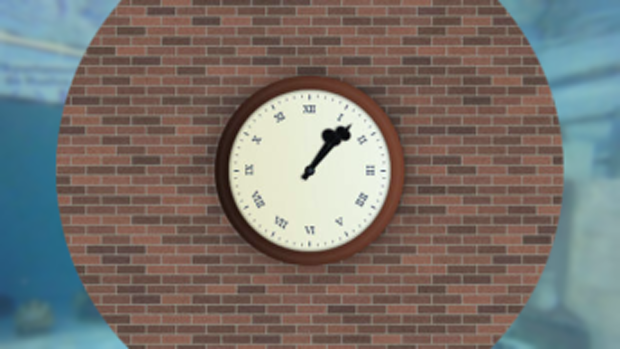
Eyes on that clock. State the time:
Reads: 1:07
